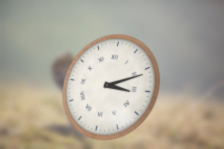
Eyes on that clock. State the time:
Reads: 3:11
